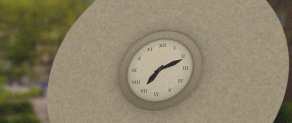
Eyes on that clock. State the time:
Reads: 7:11
